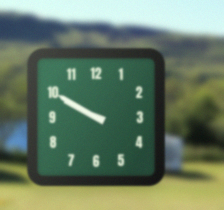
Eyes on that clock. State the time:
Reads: 9:50
